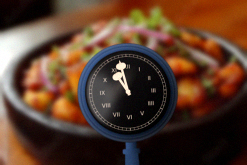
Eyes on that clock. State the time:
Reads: 10:58
